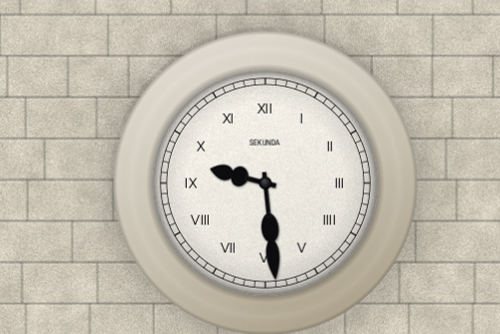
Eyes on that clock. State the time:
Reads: 9:29
